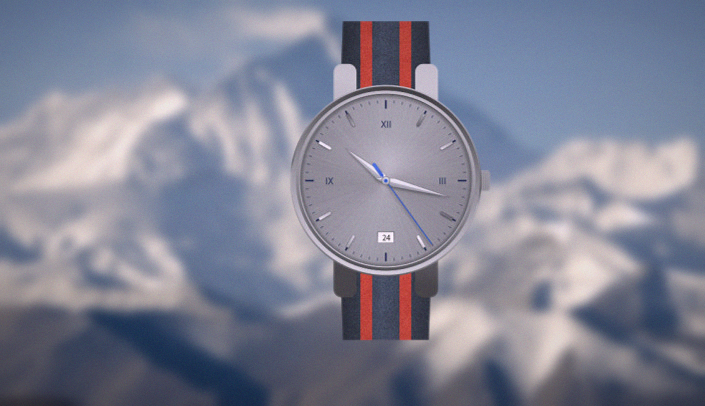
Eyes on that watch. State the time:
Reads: 10:17:24
